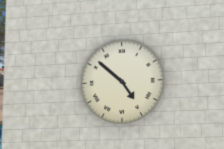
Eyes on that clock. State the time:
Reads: 4:52
